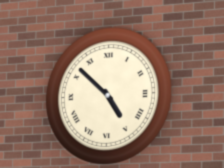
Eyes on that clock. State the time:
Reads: 4:52
